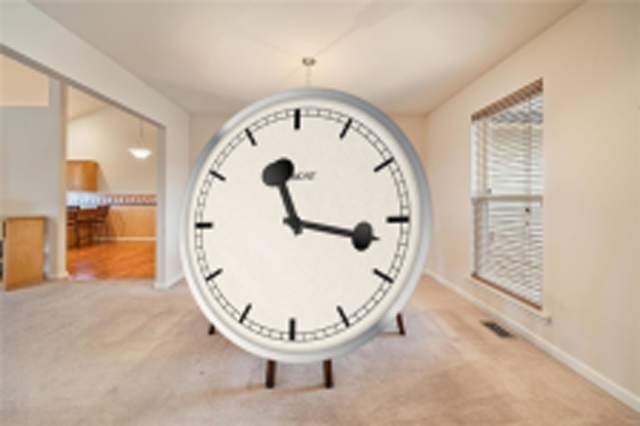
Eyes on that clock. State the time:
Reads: 11:17
